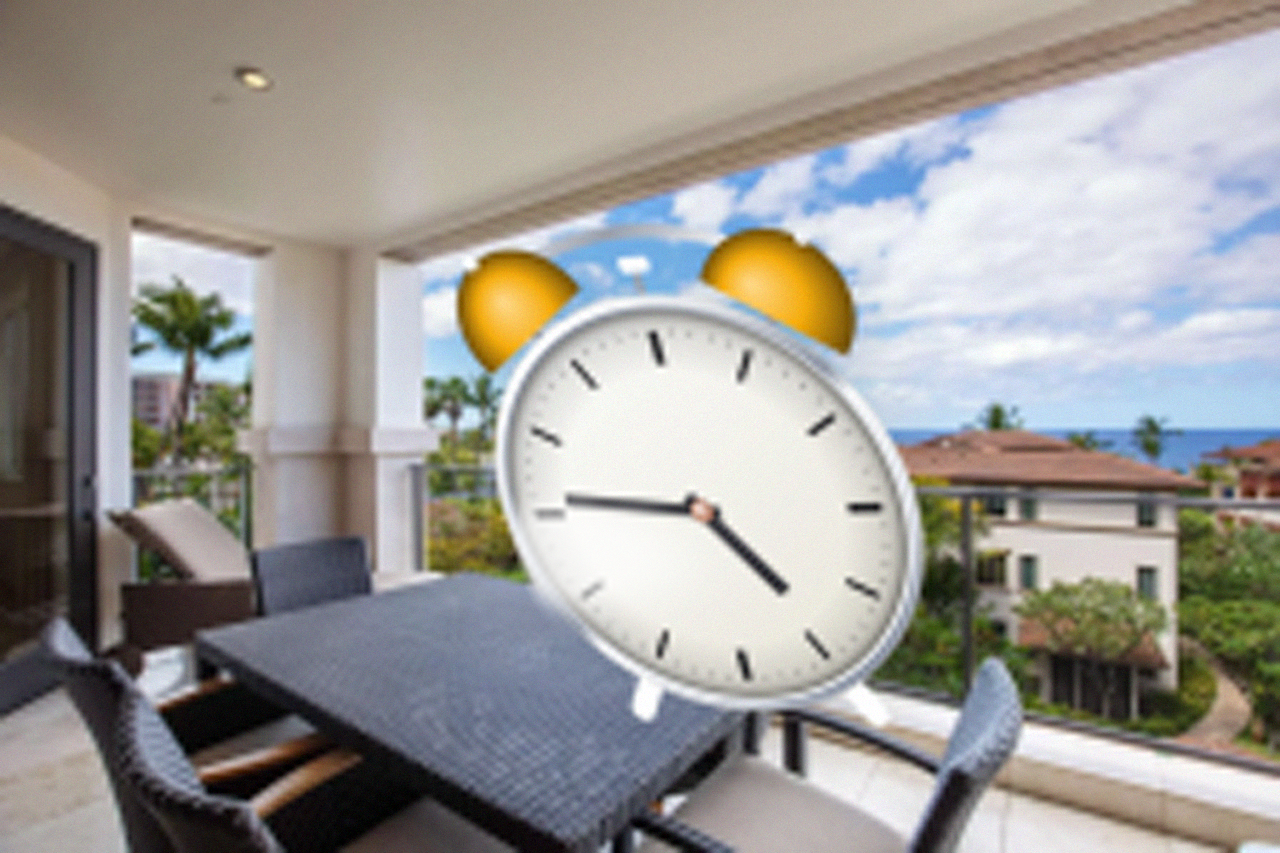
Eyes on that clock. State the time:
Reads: 4:46
